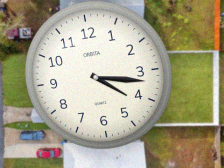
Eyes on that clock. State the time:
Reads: 4:17
